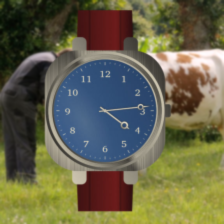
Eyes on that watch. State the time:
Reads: 4:14
